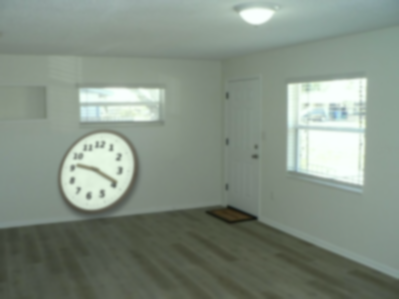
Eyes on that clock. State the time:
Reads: 9:19
